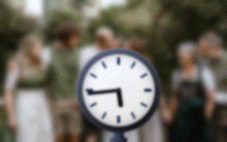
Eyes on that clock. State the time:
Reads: 5:44
